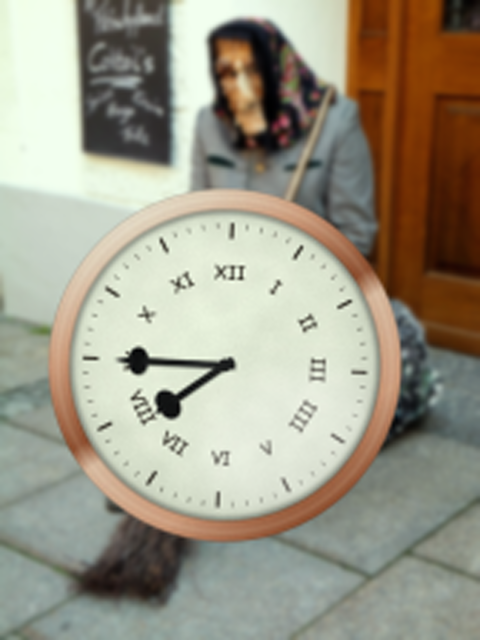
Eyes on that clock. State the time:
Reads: 7:45
